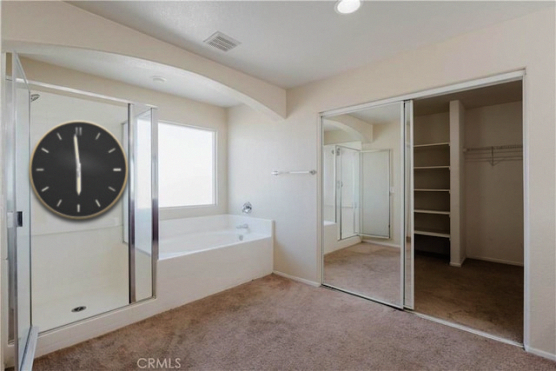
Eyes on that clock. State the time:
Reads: 5:59
